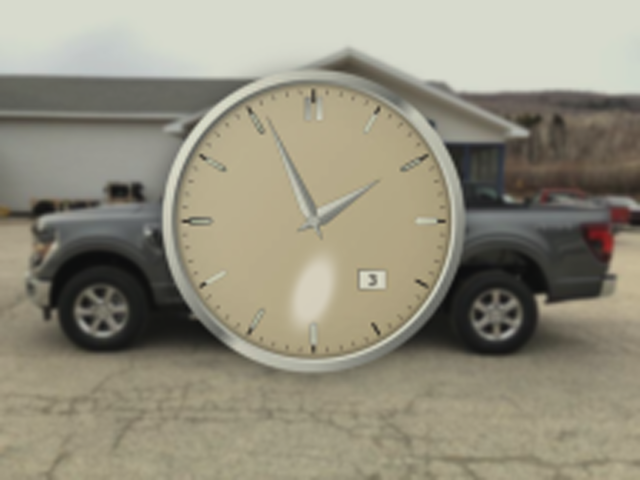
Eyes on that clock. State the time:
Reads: 1:56
